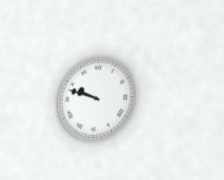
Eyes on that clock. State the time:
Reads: 9:48
